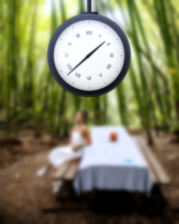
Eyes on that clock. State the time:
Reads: 1:38
